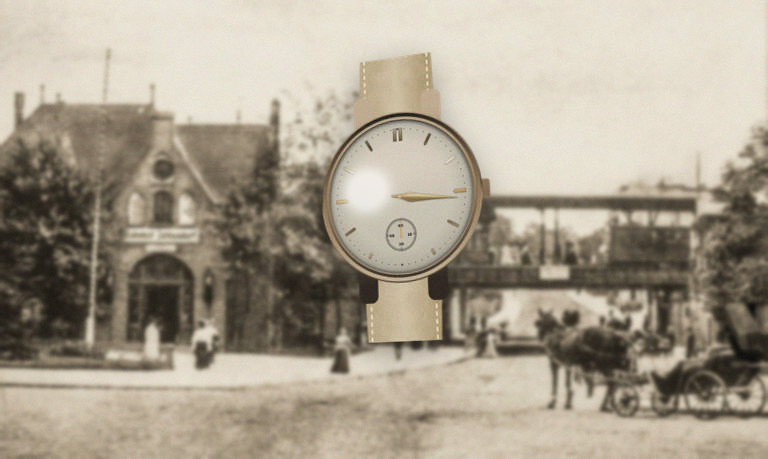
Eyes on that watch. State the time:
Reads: 3:16
